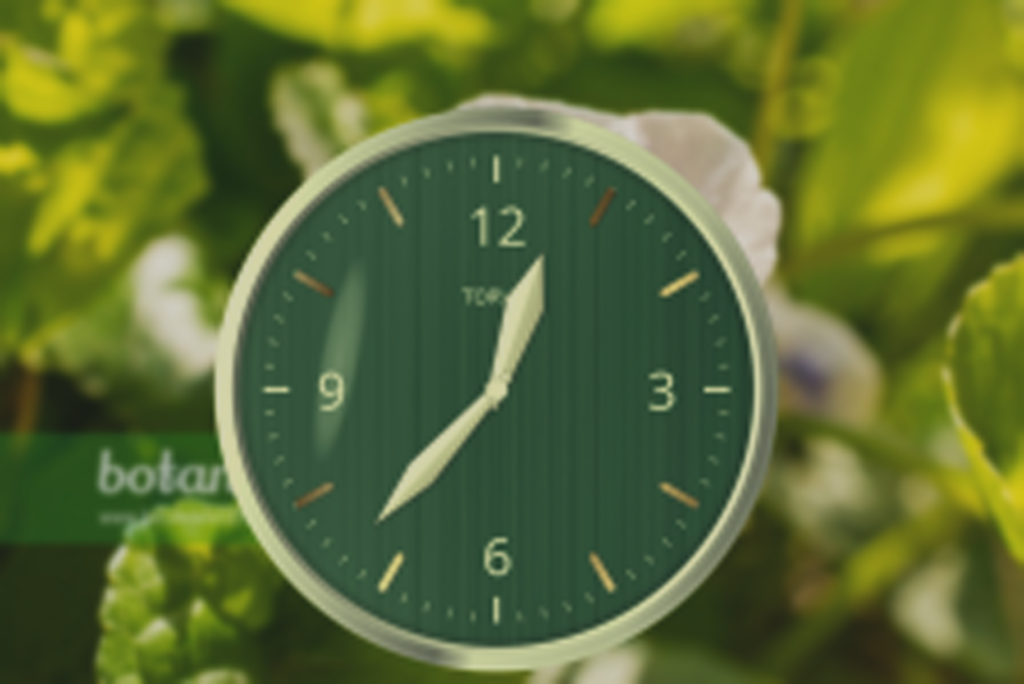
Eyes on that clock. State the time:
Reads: 12:37
